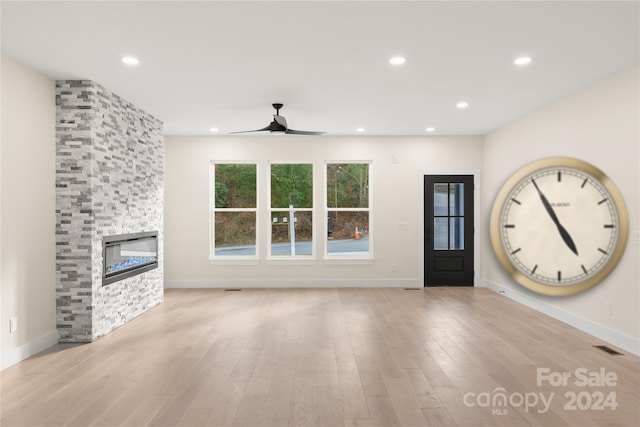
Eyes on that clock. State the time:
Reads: 4:55
